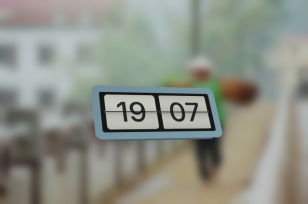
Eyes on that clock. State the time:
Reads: 19:07
